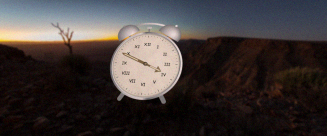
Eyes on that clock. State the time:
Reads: 3:49
